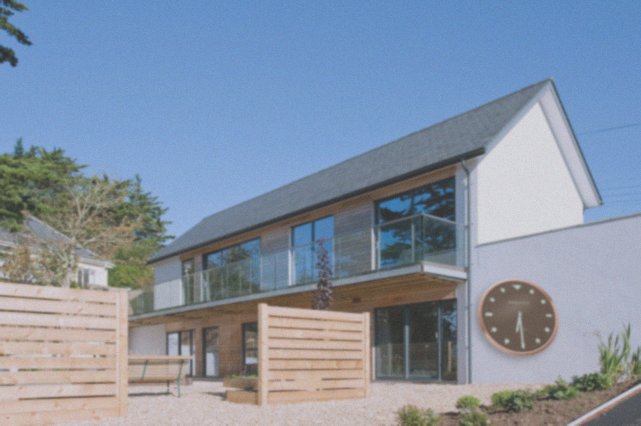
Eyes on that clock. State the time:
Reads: 6:30
